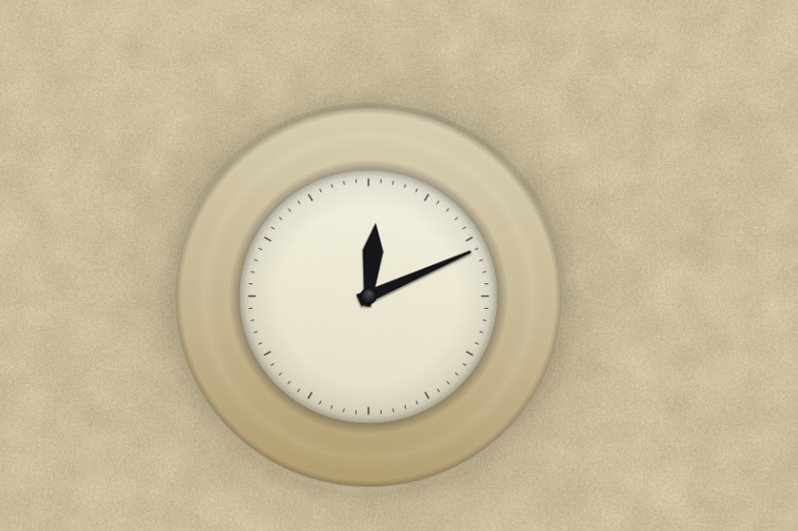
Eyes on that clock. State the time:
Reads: 12:11
